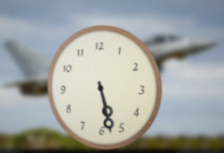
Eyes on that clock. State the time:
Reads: 5:28
